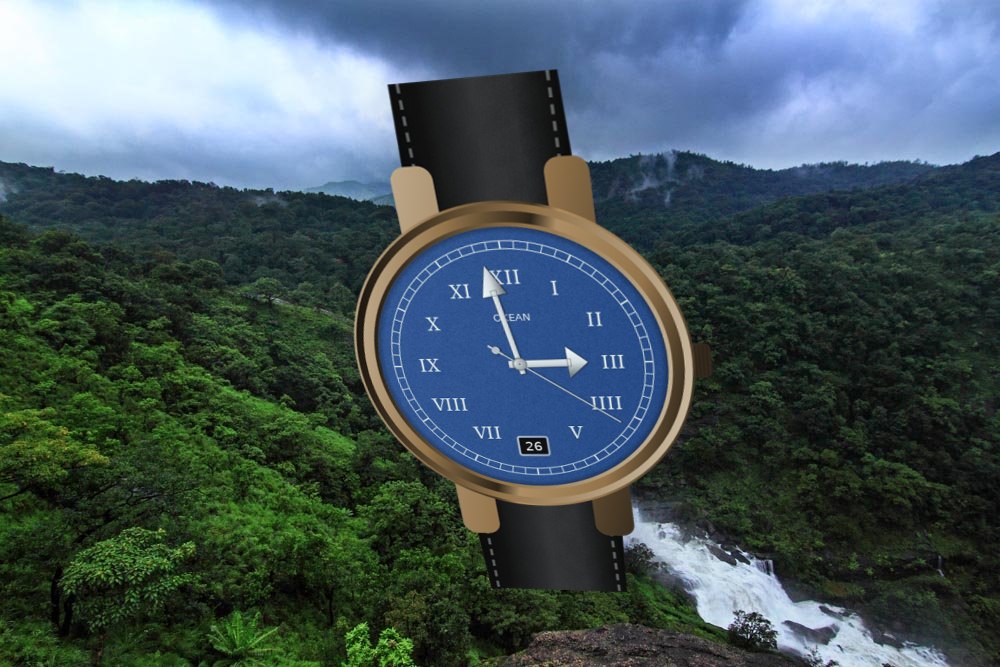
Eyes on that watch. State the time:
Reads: 2:58:21
